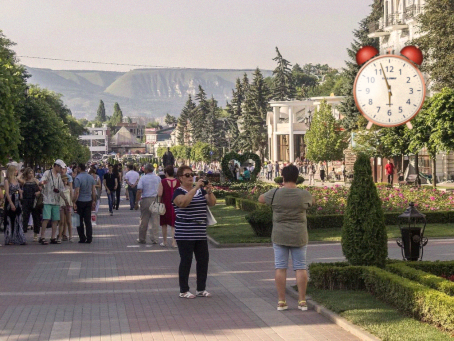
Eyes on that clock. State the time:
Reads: 5:57
